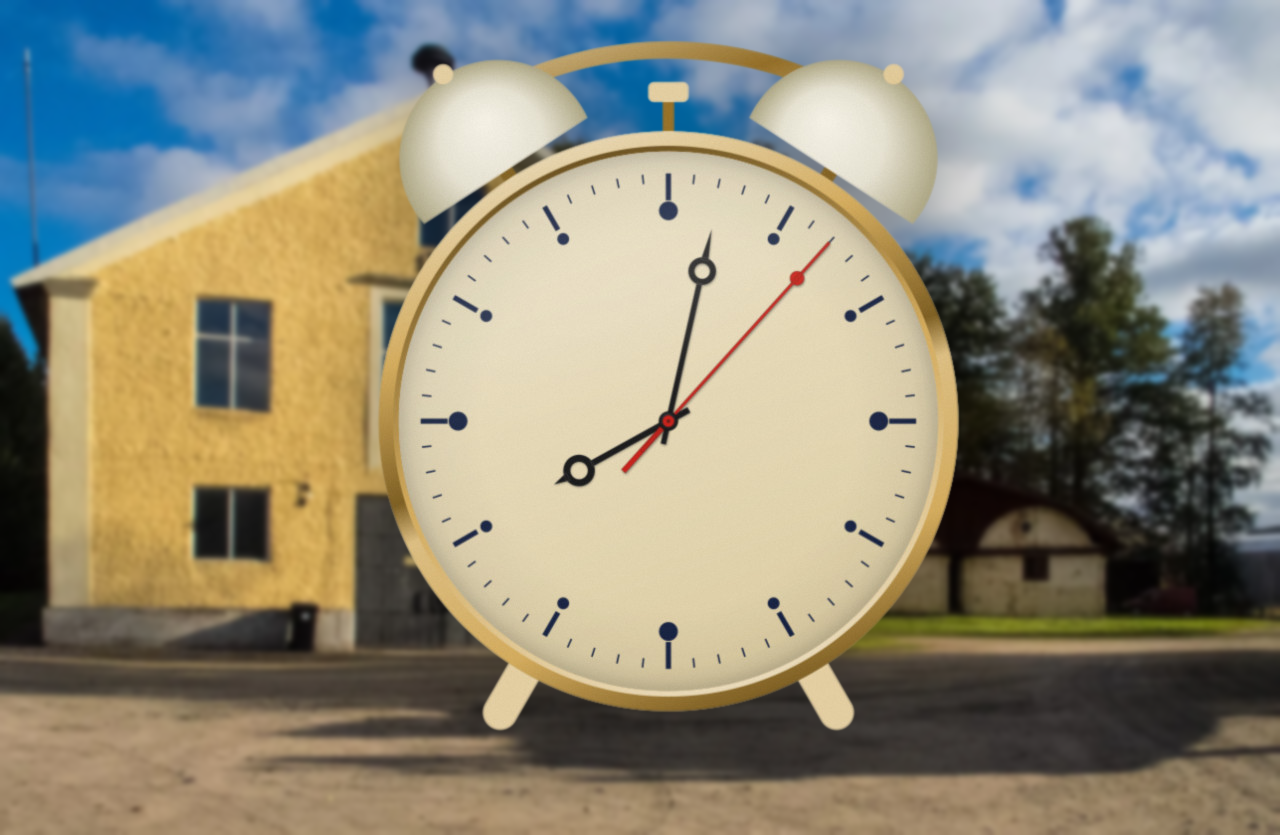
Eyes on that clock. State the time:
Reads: 8:02:07
